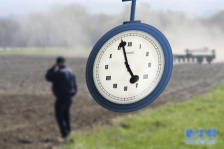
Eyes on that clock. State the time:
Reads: 4:57
